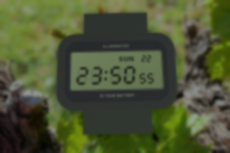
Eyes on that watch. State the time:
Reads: 23:50
